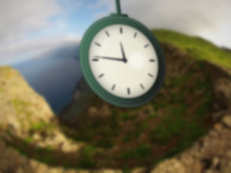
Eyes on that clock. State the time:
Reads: 11:46
